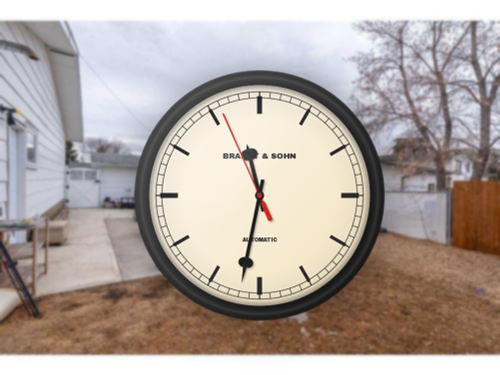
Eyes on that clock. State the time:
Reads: 11:31:56
